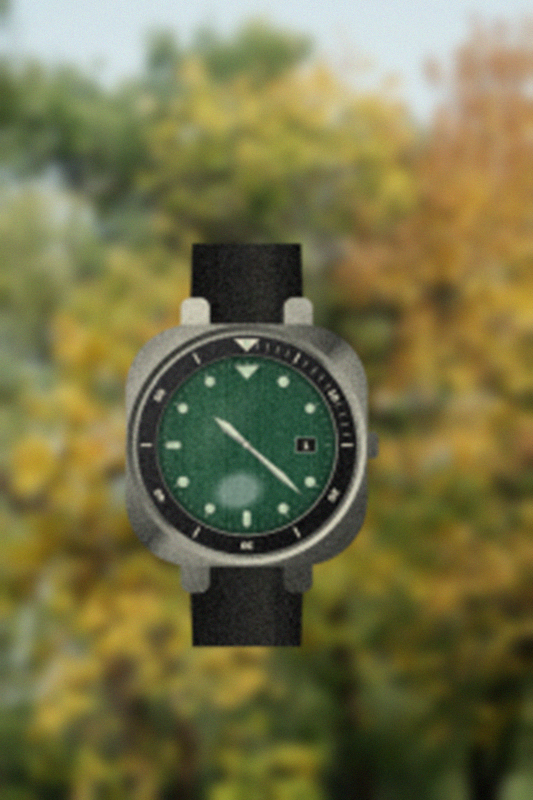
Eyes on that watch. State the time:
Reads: 10:22
